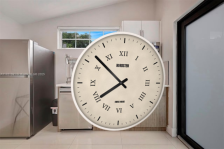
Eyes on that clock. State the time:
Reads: 7:52
